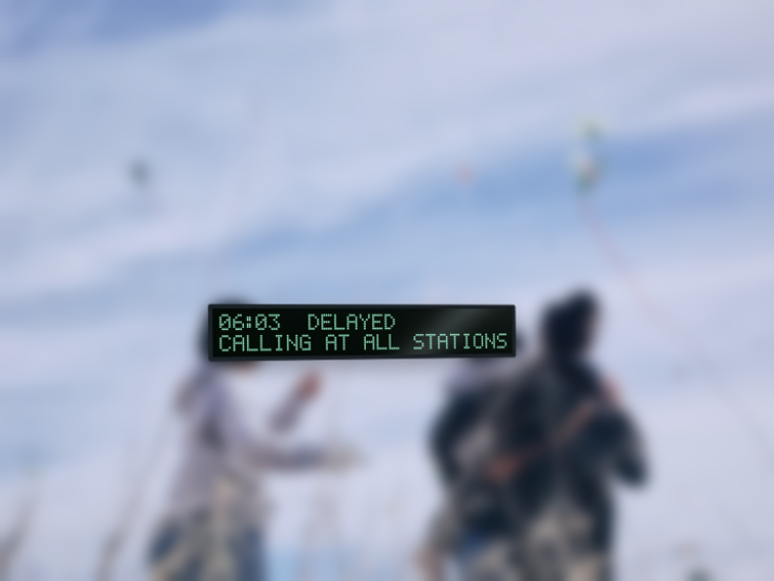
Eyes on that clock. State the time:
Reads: 6:03
